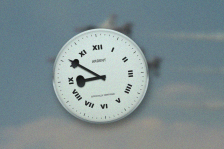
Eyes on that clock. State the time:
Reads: 8:51
